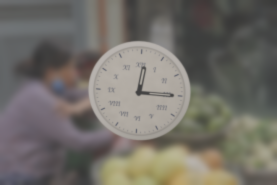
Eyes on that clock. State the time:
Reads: 12:15
